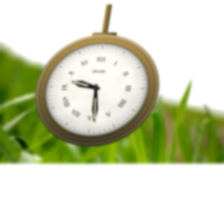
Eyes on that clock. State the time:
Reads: 9:29
